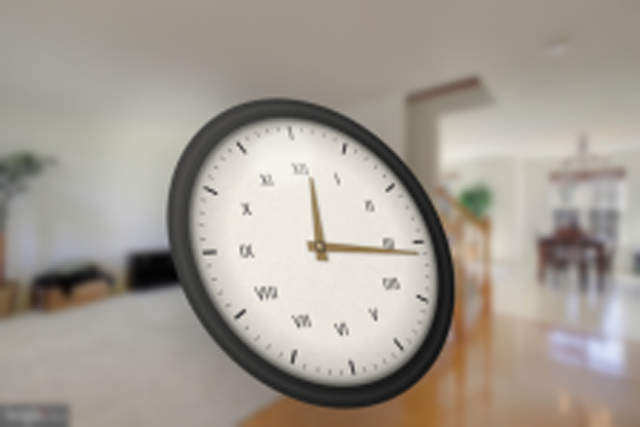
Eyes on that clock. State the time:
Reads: 12:16
